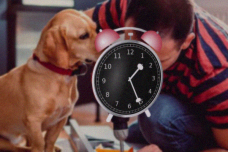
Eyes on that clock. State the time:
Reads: 1:26
